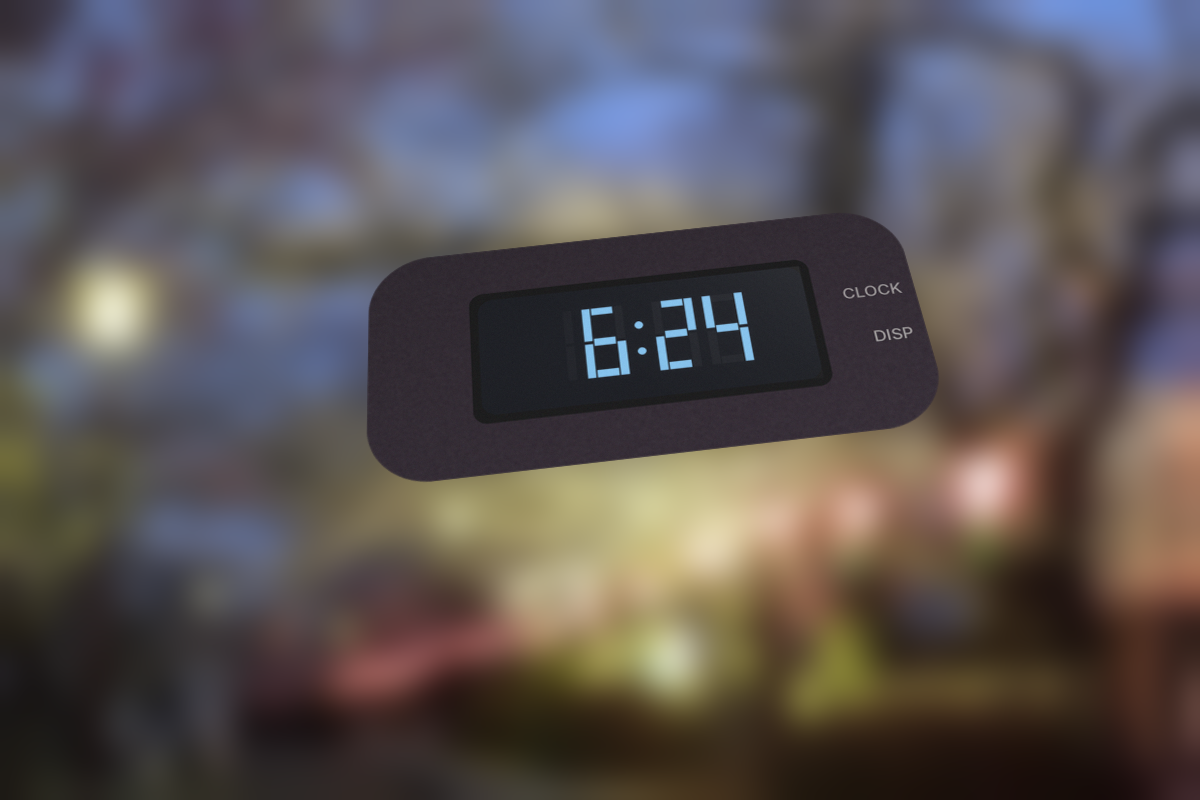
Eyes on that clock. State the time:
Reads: 6:24
